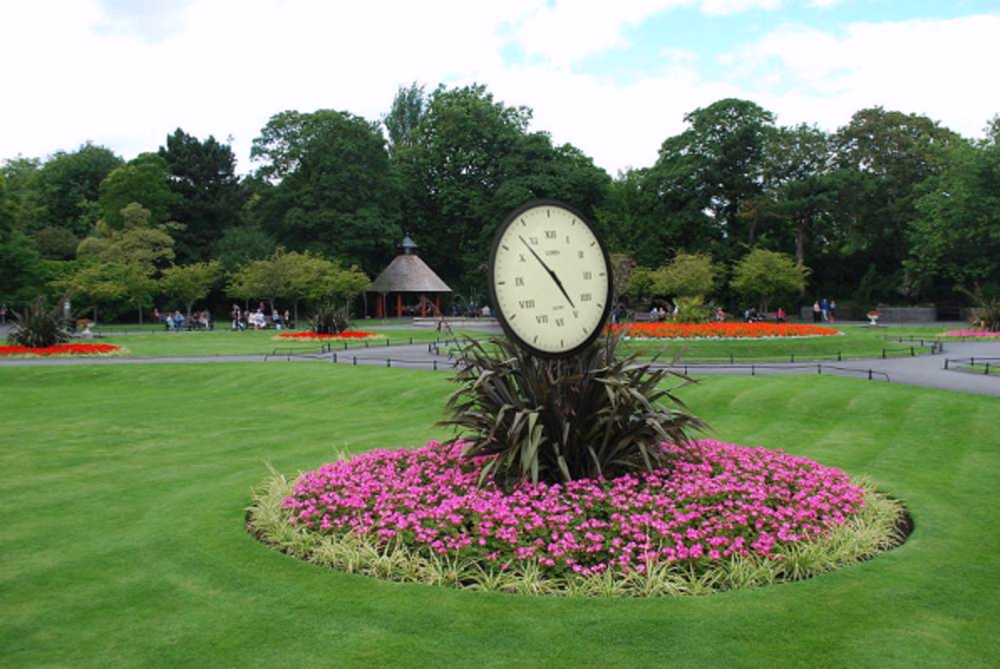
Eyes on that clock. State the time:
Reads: 4:53
